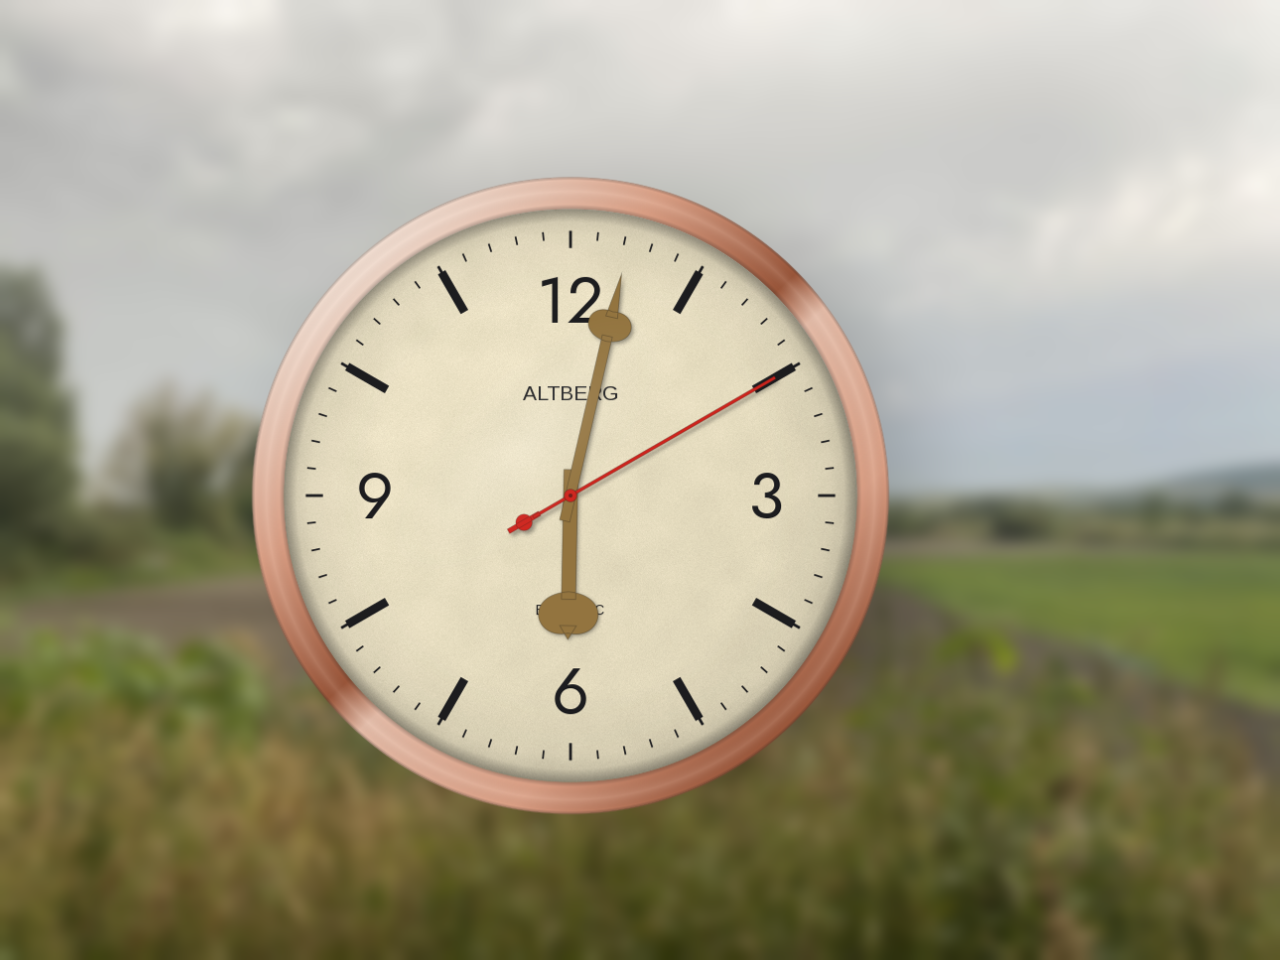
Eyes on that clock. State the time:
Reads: 6:02:10
